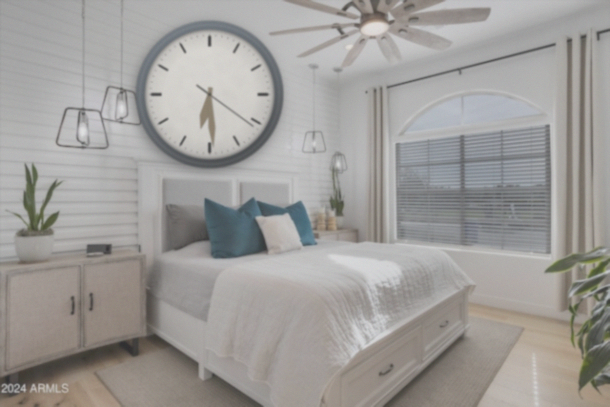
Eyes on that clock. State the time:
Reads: 6:29:21
